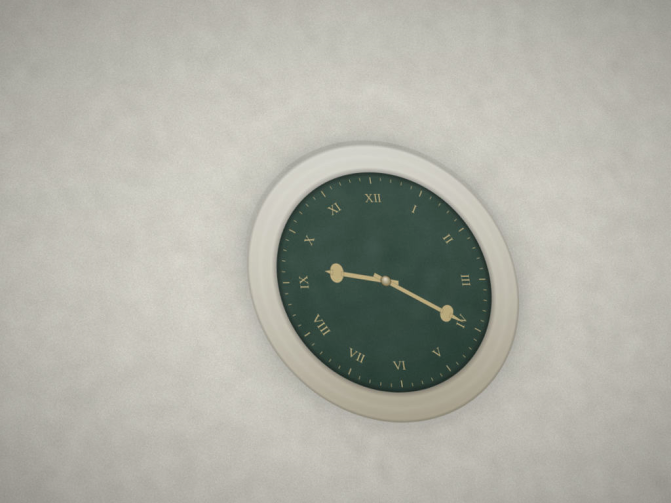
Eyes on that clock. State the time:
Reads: 9:20
